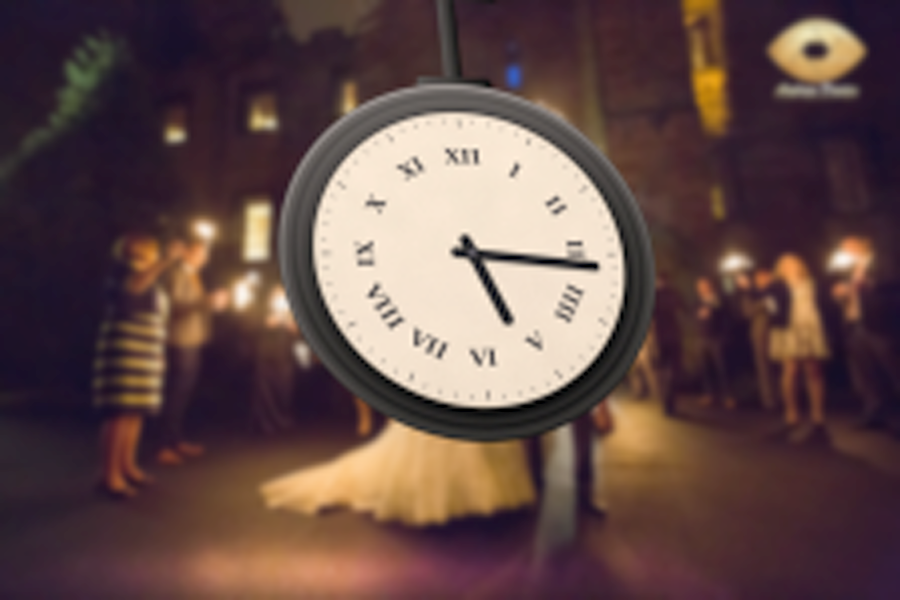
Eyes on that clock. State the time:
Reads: 5:16
